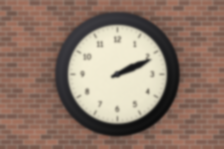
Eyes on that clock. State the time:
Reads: 2:11
